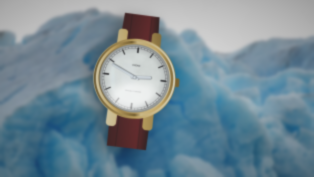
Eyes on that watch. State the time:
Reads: 2:49
